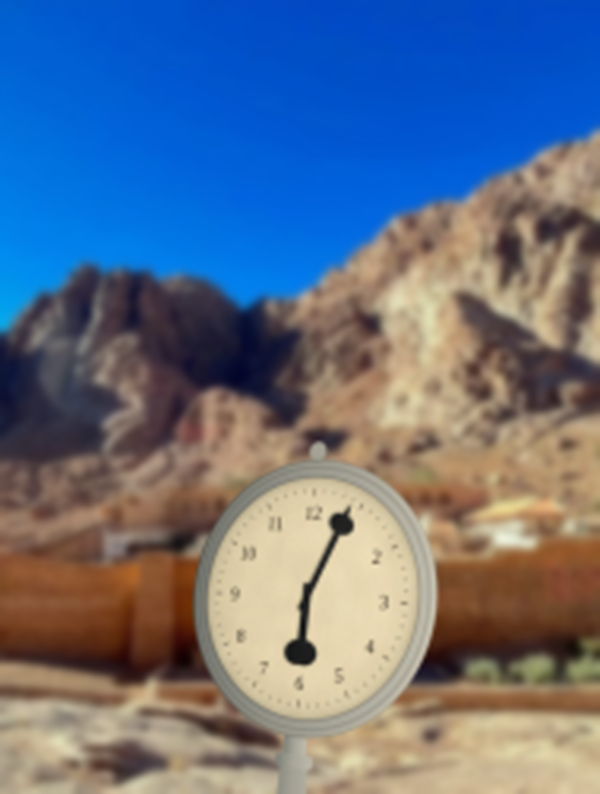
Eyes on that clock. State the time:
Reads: 6:04
